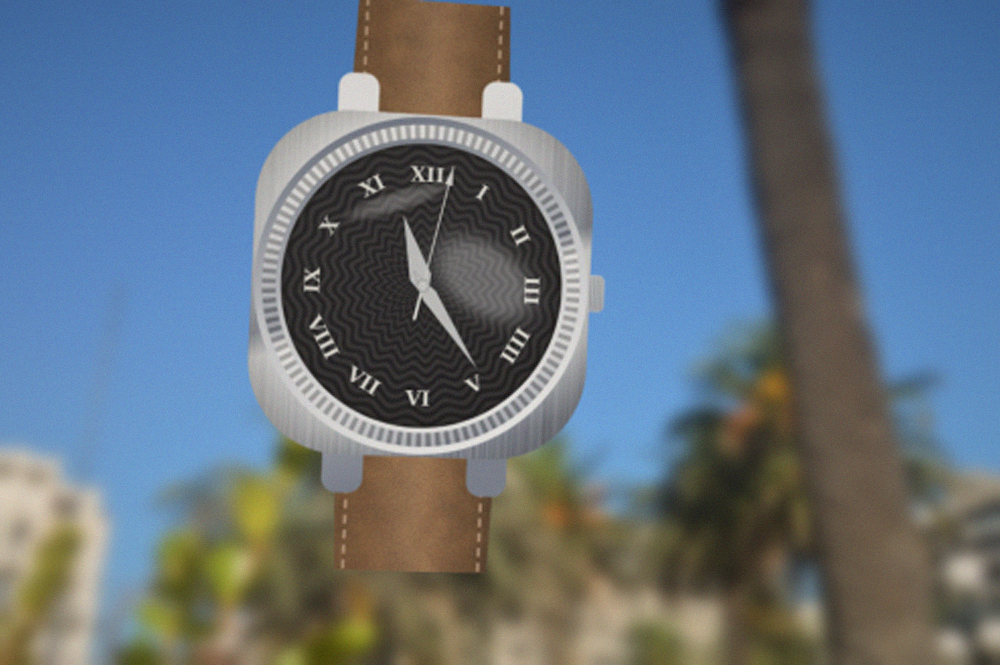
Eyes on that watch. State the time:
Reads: 11:24:02
